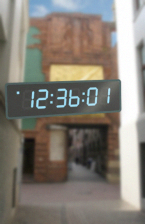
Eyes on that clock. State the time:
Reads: 12:36:01
